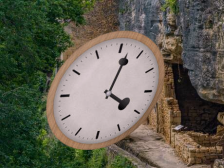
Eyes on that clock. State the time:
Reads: 4:02
